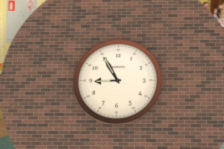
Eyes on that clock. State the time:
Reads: 8:55
